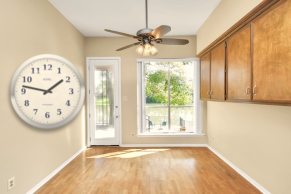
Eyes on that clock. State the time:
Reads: 1:47
